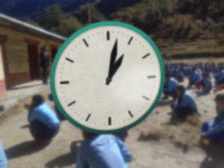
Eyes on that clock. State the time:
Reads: 1:02
